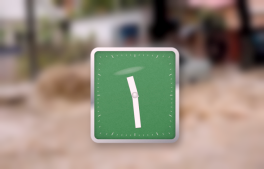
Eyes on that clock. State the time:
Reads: 11:29
